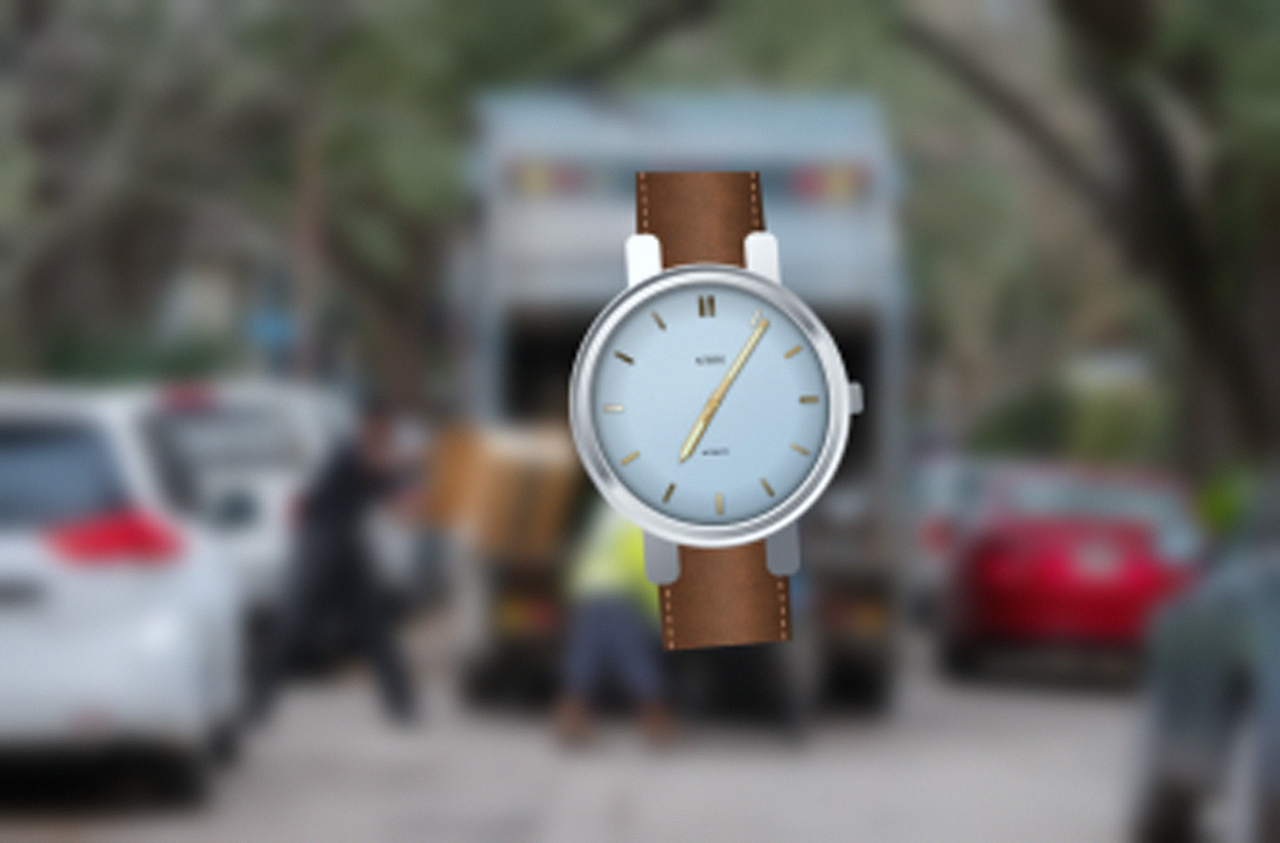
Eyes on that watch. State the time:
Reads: 7:06
